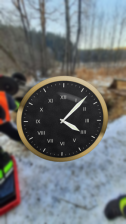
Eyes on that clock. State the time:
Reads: 4:07
